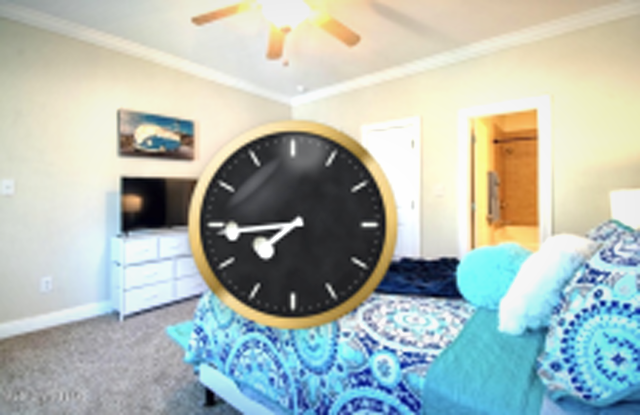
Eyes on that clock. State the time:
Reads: 7:44
